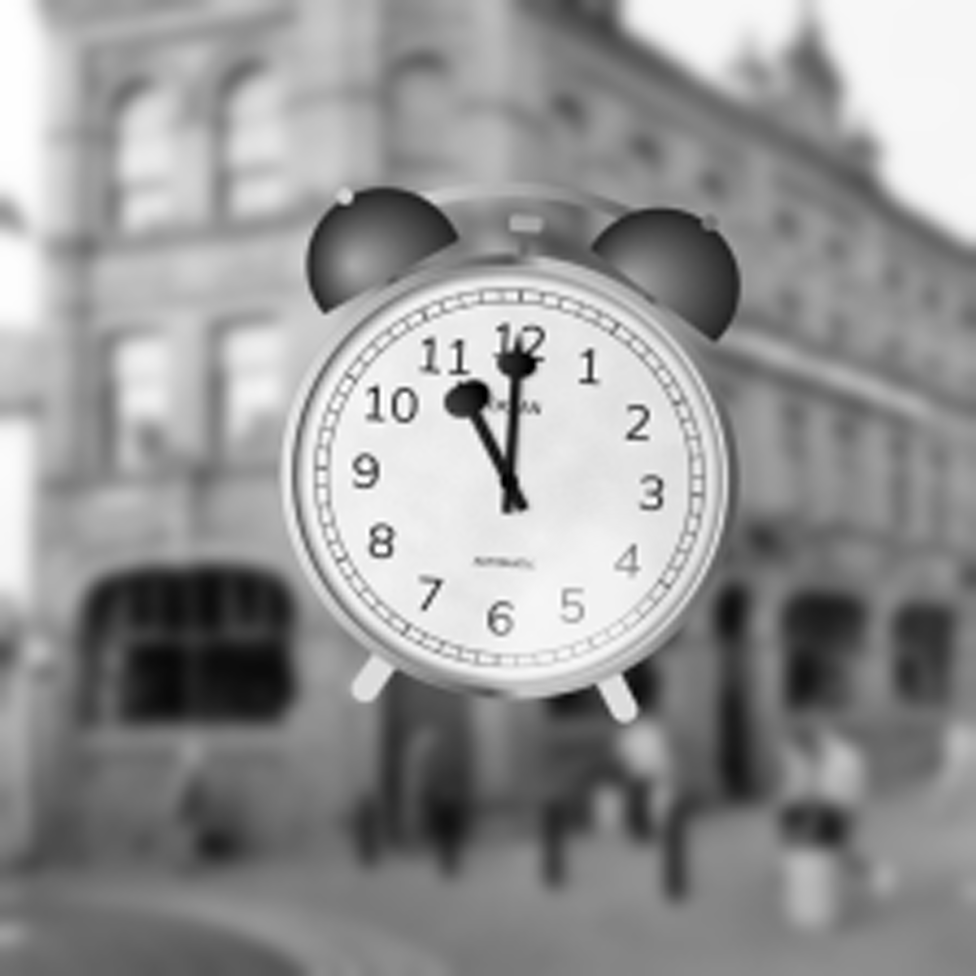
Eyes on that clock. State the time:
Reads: 11:00
